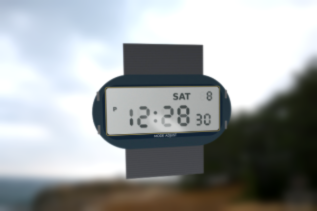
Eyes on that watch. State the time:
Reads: 12:28:30
